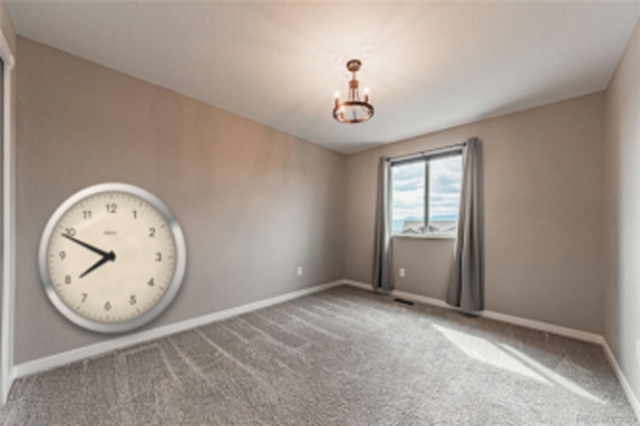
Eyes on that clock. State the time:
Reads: 7:49
